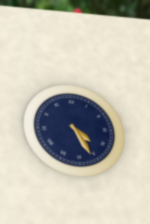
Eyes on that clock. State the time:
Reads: 4:26
